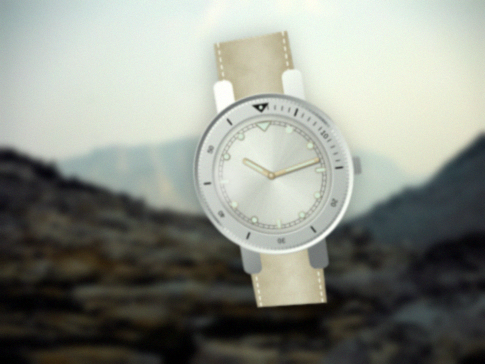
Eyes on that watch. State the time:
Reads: 10:13
